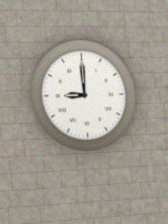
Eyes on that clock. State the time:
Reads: 9:00
